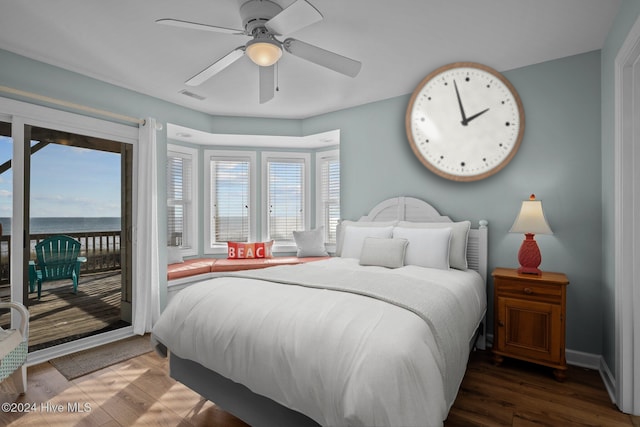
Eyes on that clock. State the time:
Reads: 1:57
